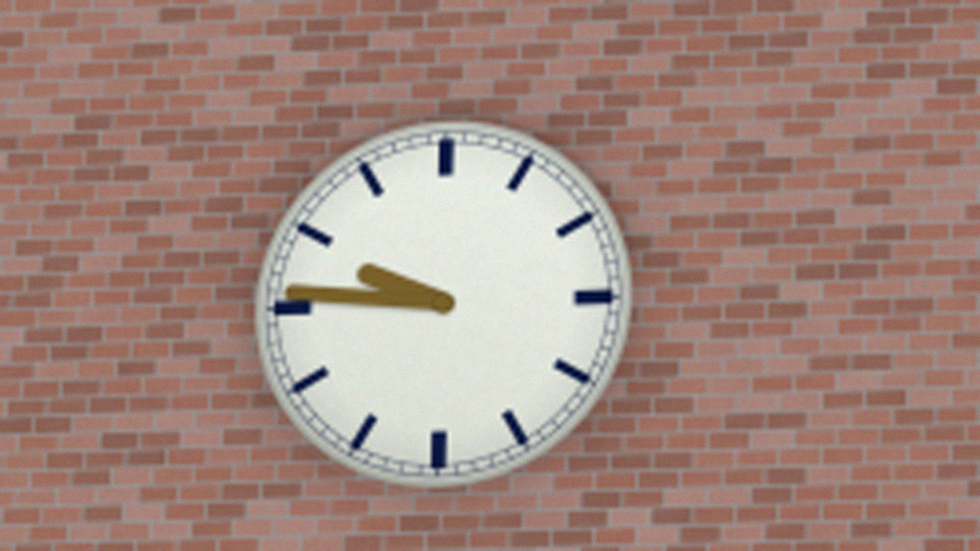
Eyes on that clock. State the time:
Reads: 9:46
